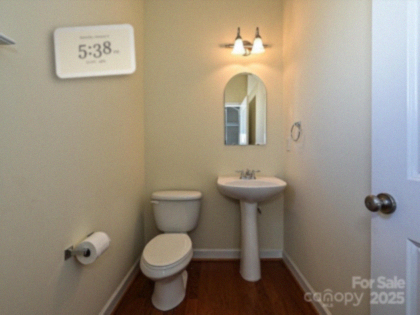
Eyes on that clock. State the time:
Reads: 5:38
